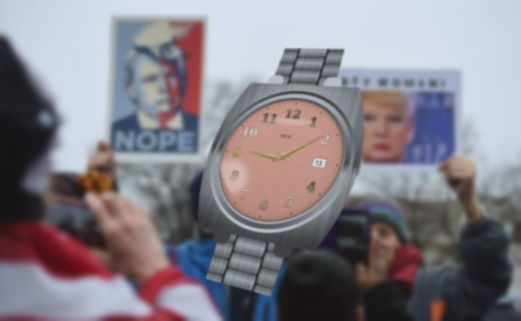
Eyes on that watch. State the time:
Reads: 9:09
